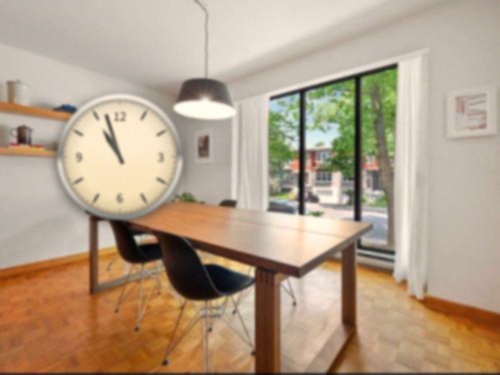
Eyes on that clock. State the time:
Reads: 10:57
